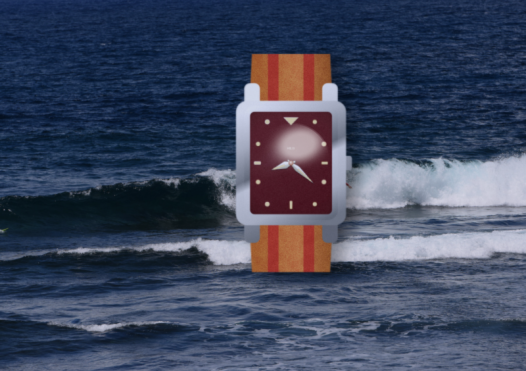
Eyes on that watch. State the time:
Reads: 8:22
